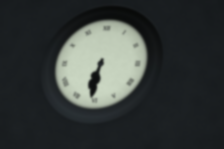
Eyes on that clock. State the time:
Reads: 6:31
